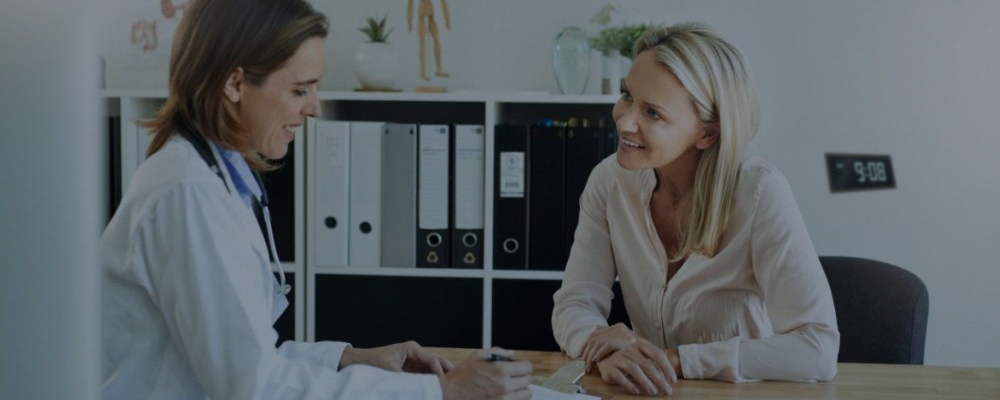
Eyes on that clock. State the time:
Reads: 9:08
